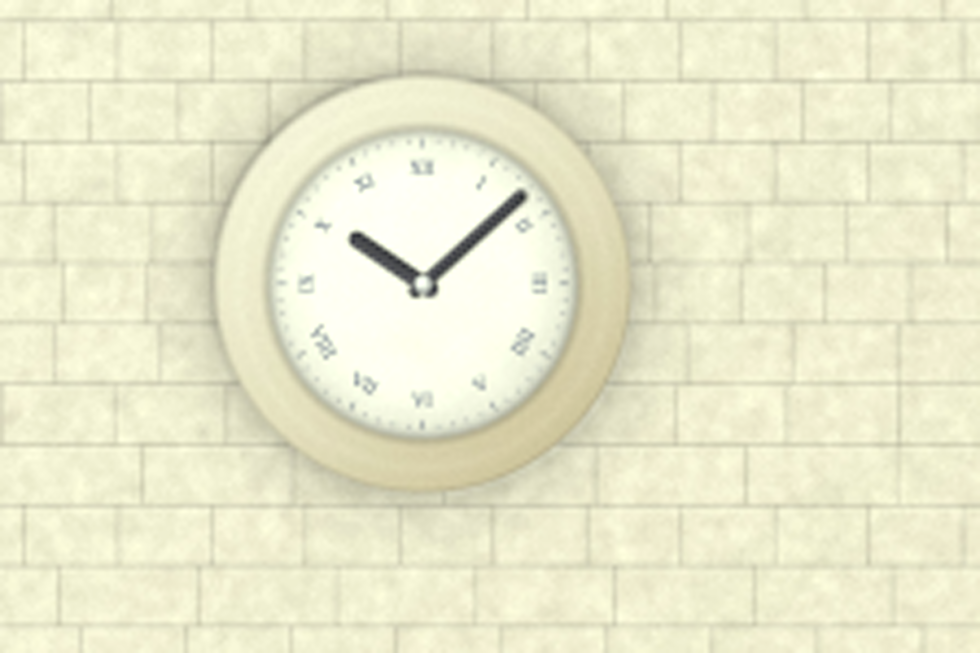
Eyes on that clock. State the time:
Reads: 10:08
